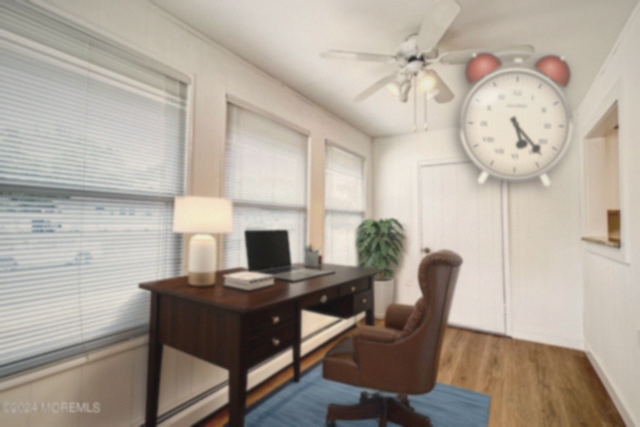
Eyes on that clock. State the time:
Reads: 5:23
